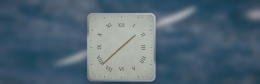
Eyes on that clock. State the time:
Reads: 1:38
